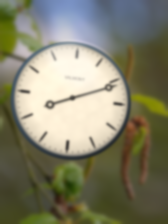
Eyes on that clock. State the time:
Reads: 8:11
